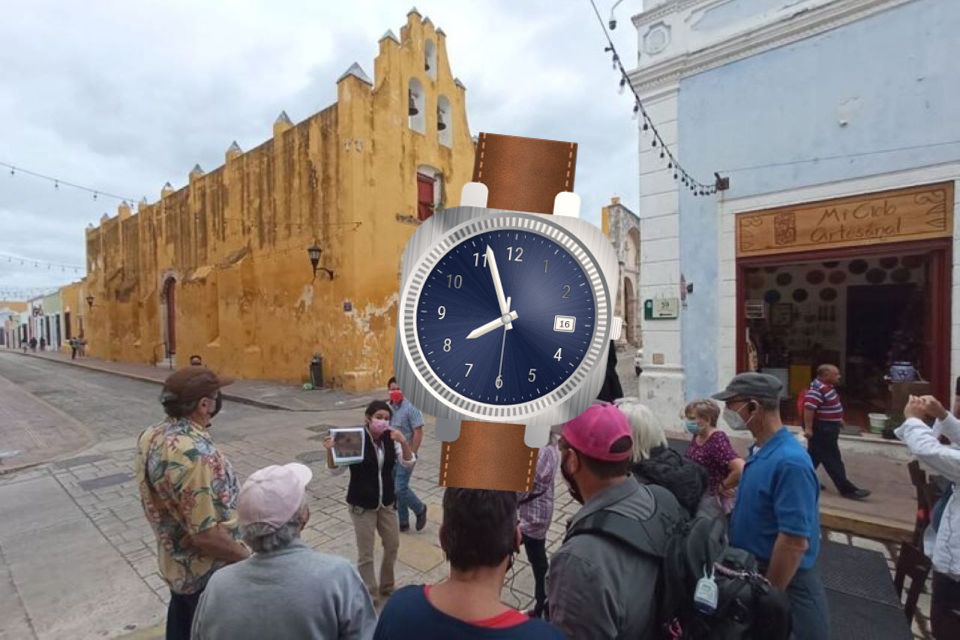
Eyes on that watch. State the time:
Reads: 7:56:30
